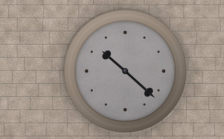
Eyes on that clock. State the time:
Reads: 10:22
